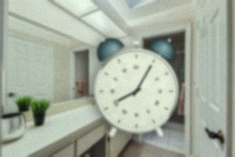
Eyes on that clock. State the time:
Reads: 8:05
